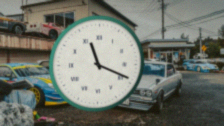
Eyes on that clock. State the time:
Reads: 11:19
